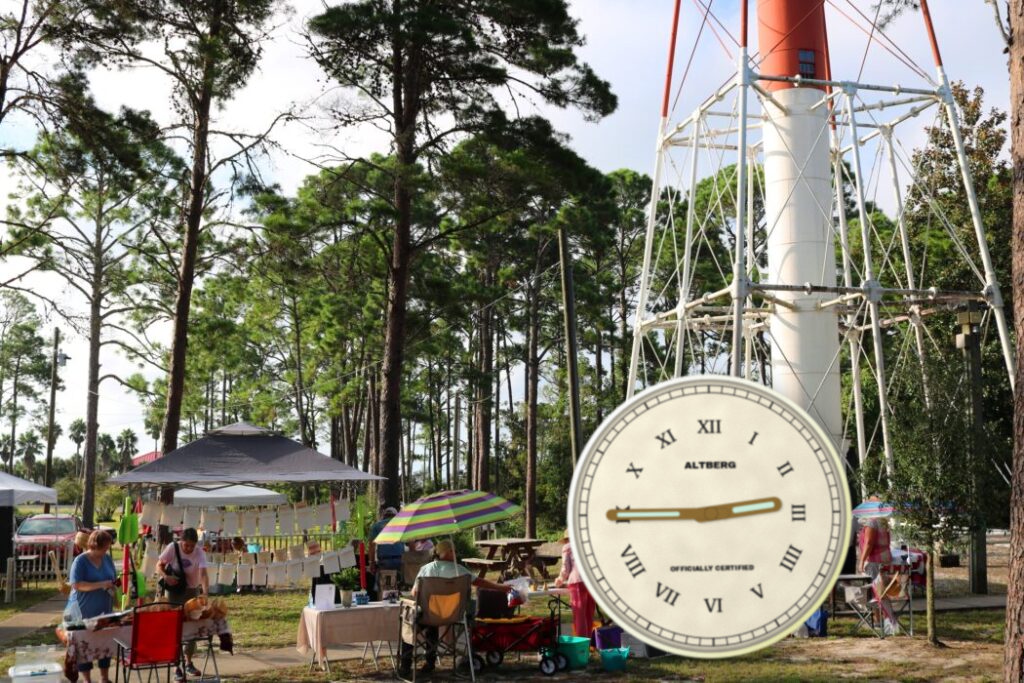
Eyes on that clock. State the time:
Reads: 2:45
